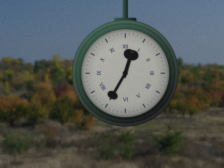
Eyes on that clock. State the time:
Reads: 12:35
